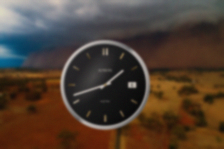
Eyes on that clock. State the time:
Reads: 1:42
